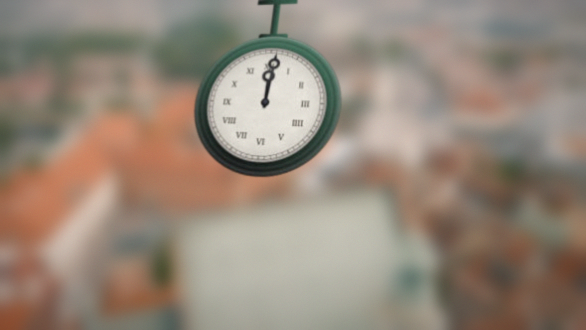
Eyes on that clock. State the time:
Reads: 12:01
